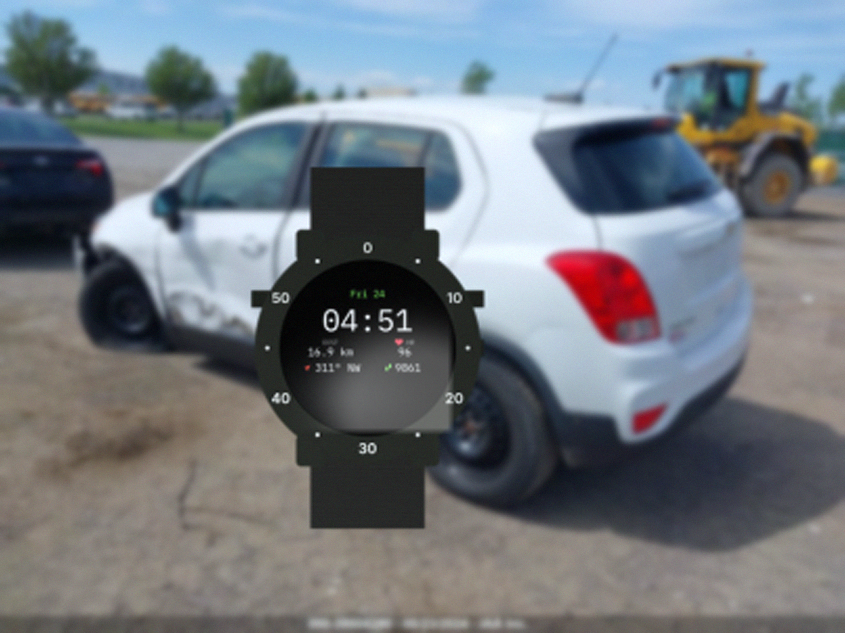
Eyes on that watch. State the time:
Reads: 4:51
